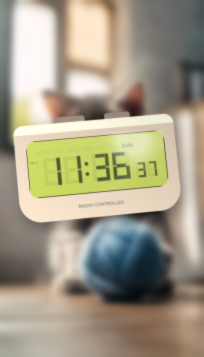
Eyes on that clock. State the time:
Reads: 11:36:37
